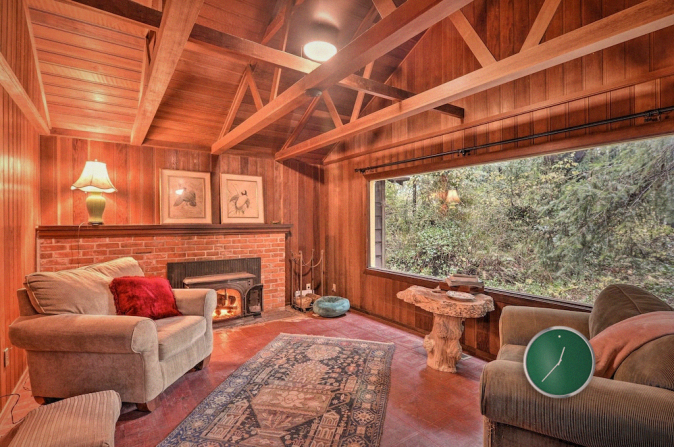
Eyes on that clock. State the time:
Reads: 12:37
